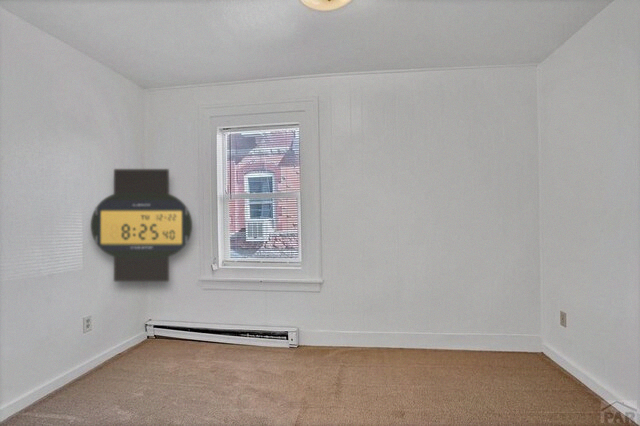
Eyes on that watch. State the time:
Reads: 8:25
